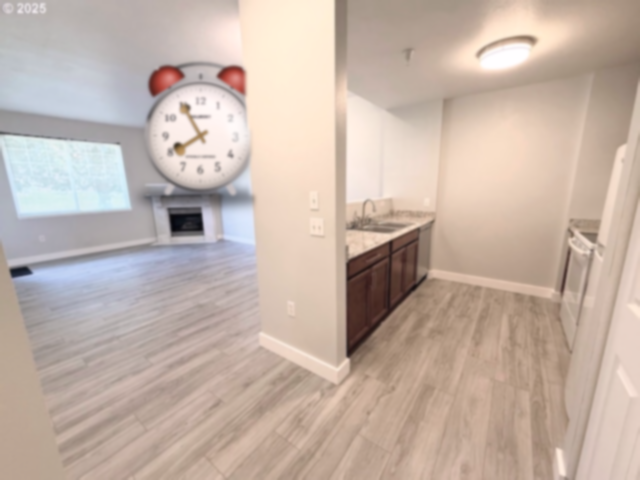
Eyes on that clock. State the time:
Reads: 7:55
